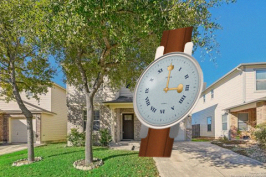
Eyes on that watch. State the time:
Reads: 3:00
